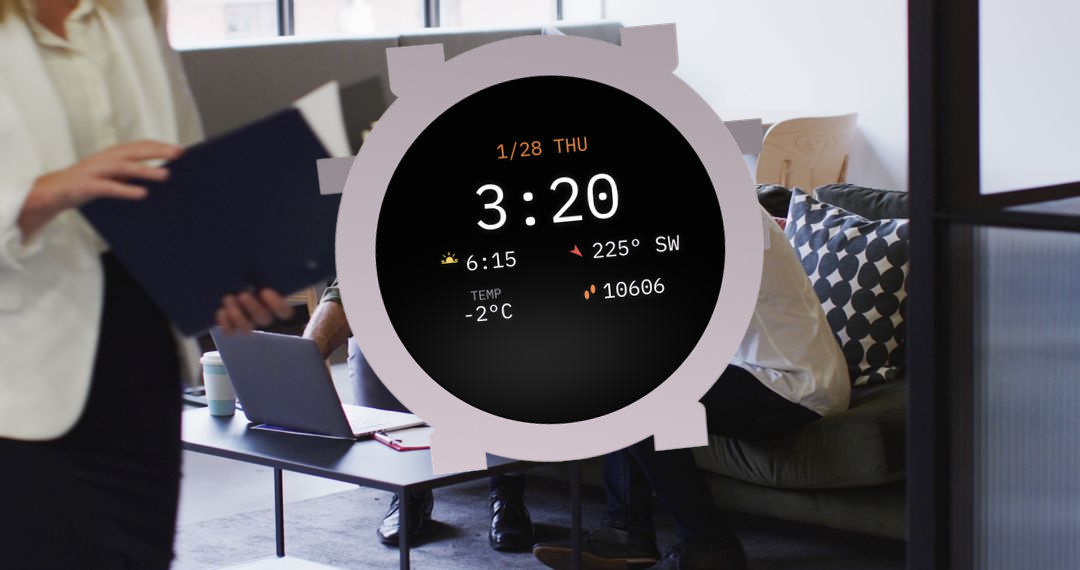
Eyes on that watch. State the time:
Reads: 3:20
